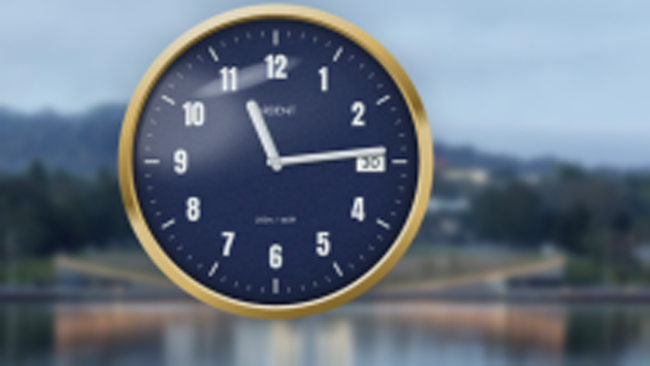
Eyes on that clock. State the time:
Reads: 11:14
